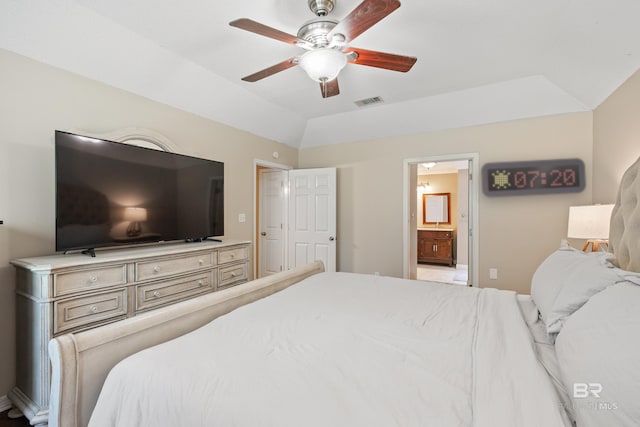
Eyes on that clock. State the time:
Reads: 7:20
